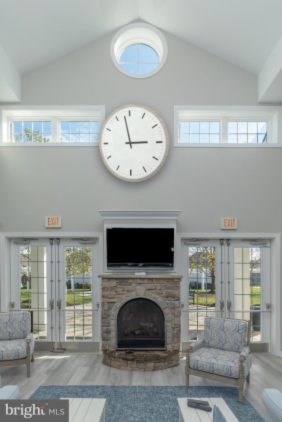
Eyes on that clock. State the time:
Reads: 2:58
